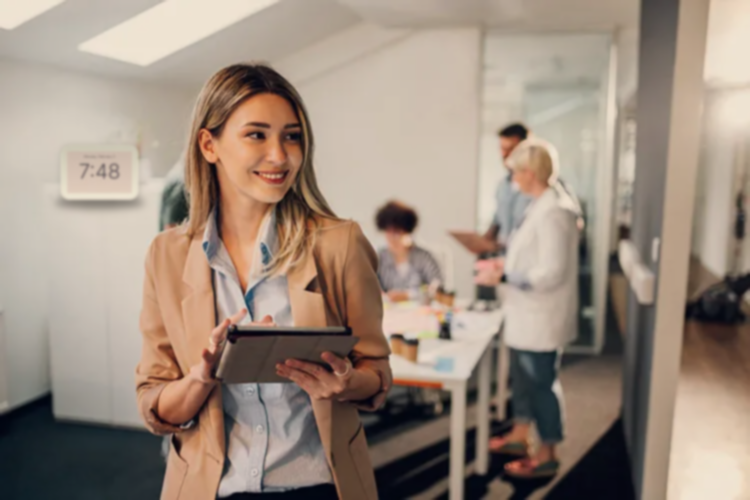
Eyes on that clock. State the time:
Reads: 7:48
